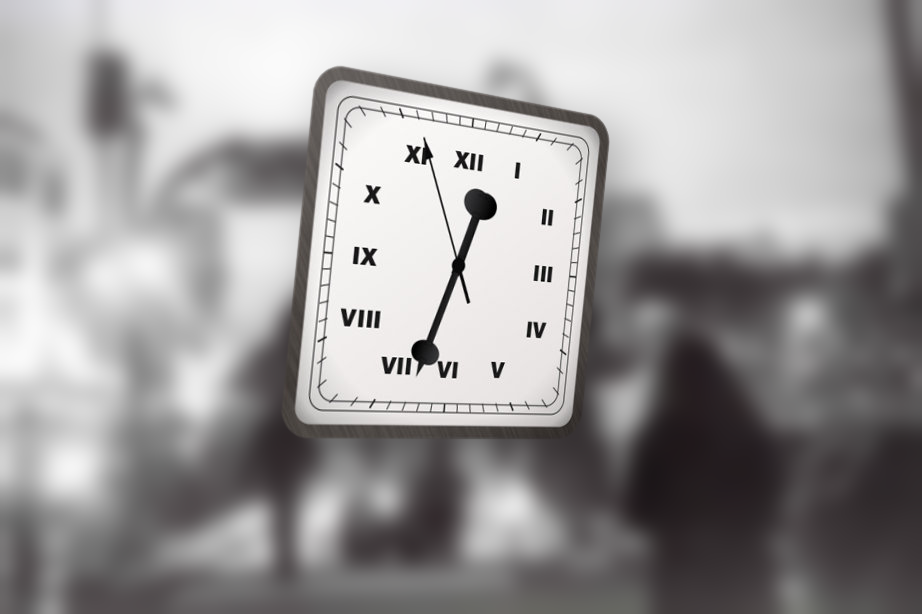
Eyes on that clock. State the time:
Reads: 12:32:56
